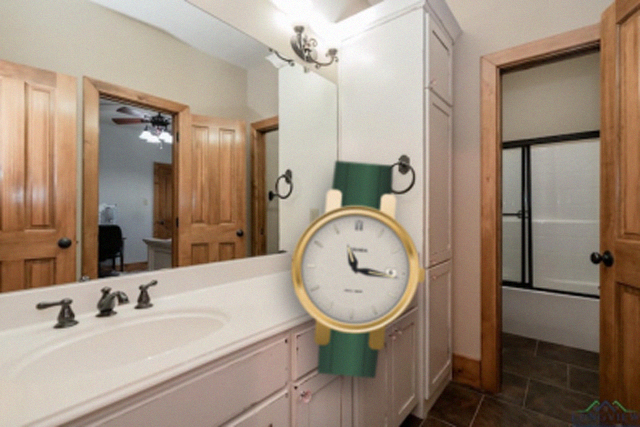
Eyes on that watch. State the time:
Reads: 11:16
